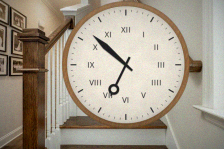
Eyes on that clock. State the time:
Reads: 6:52
